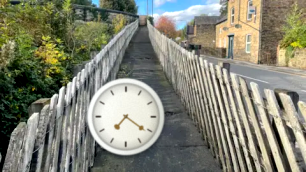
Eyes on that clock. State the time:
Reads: 7:21
